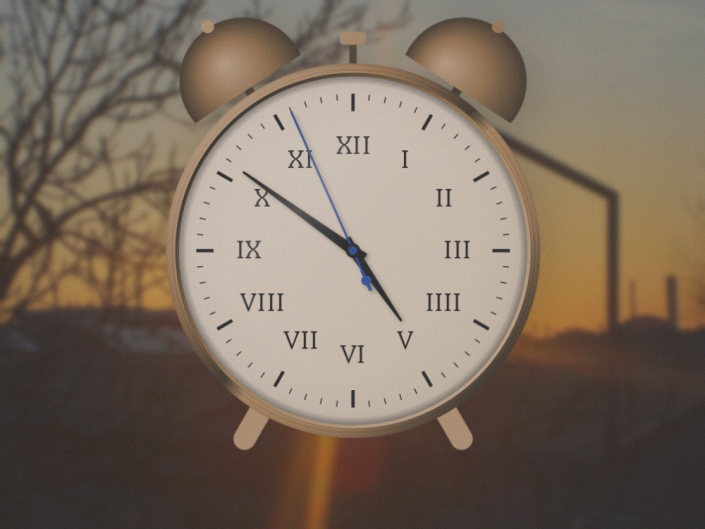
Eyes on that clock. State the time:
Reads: 4:50:56
